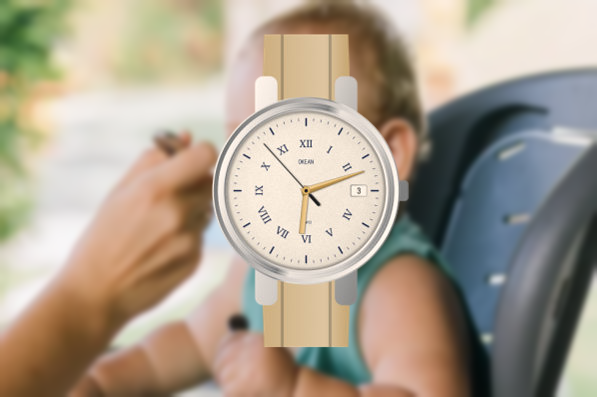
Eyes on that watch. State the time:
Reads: 6:11:53
